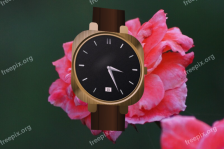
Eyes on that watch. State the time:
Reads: 3:26
